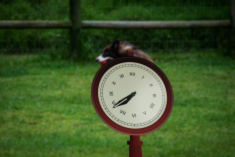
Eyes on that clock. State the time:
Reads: 7:39
